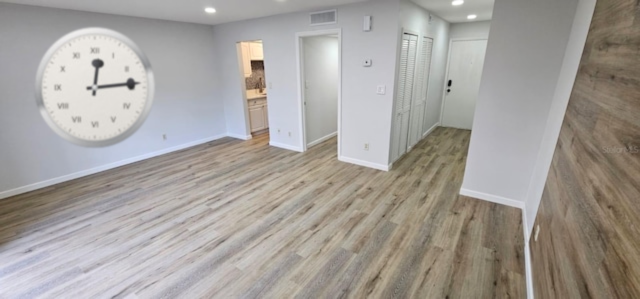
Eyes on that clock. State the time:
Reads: 12:14
